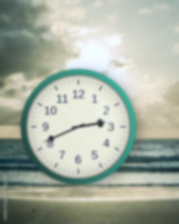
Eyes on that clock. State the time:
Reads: 2:41
